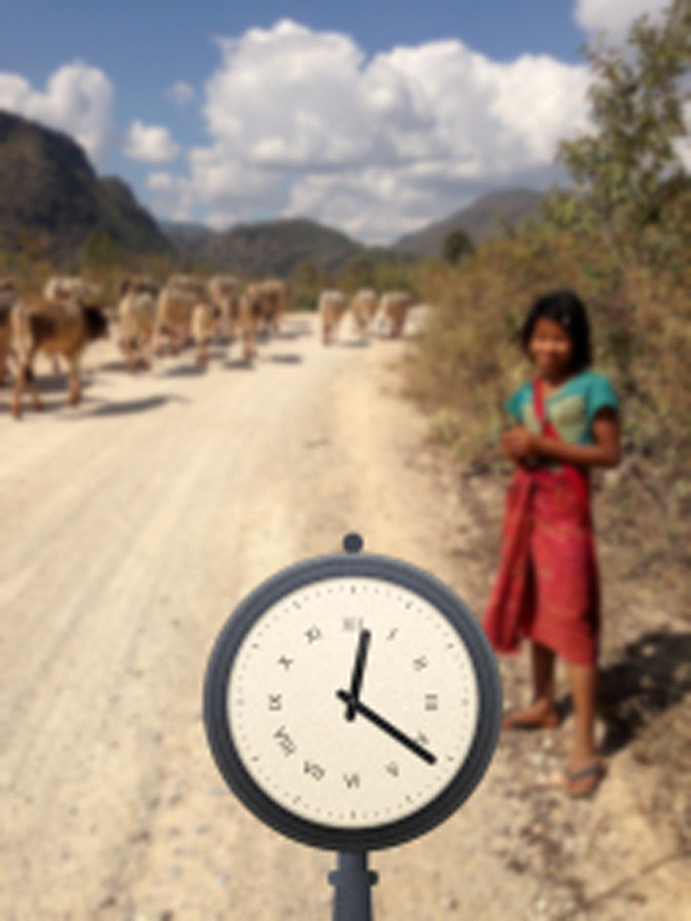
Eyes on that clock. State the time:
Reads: 12:21
